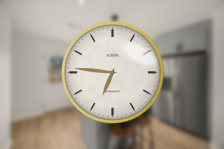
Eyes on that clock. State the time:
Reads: 6:46
